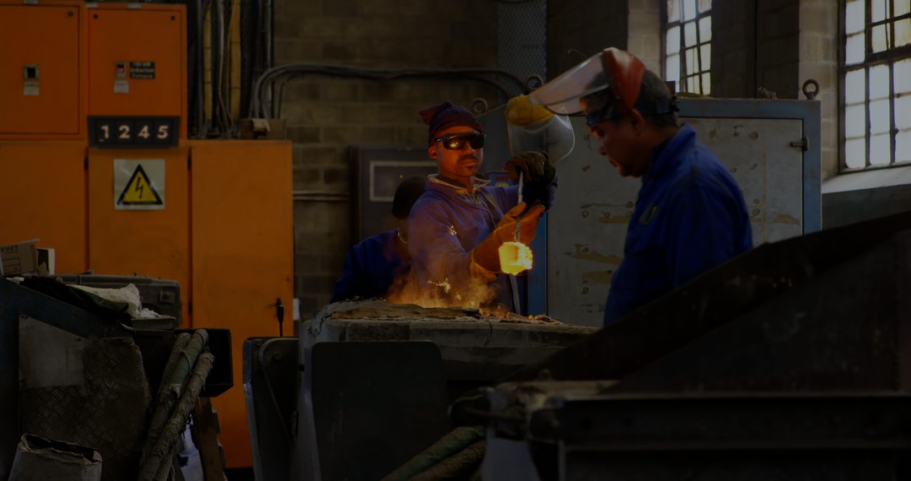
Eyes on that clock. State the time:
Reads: 12:45
